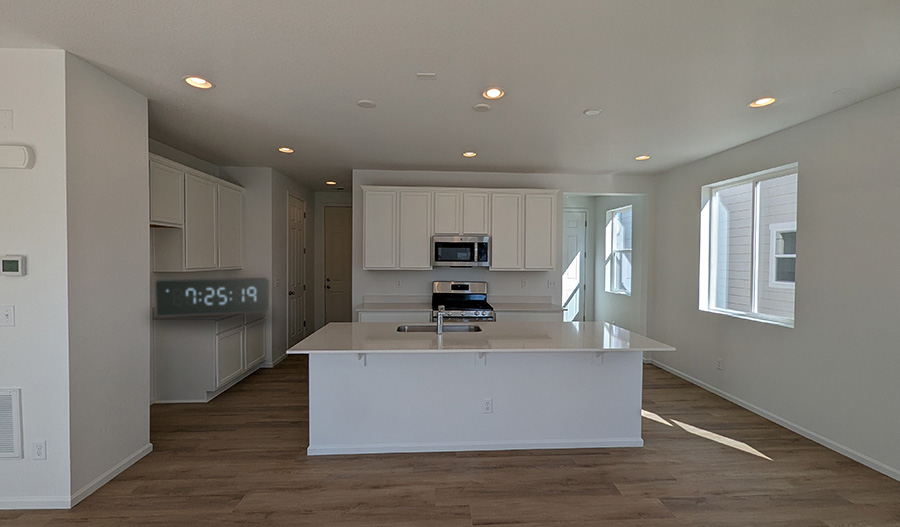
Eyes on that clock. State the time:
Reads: 7:25:19
